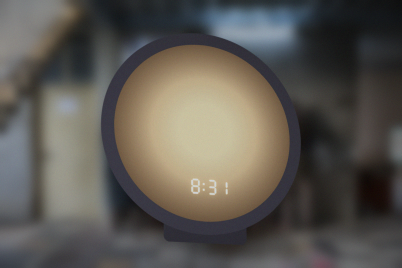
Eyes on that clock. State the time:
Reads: 8:31
